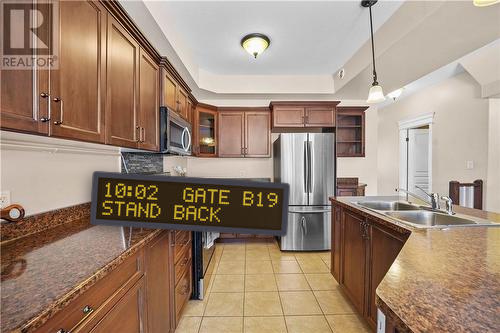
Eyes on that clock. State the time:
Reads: 10:02
